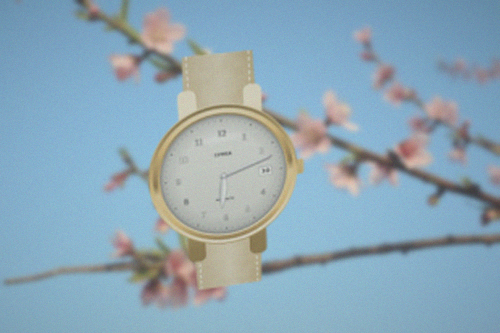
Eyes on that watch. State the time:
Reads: 6:12
